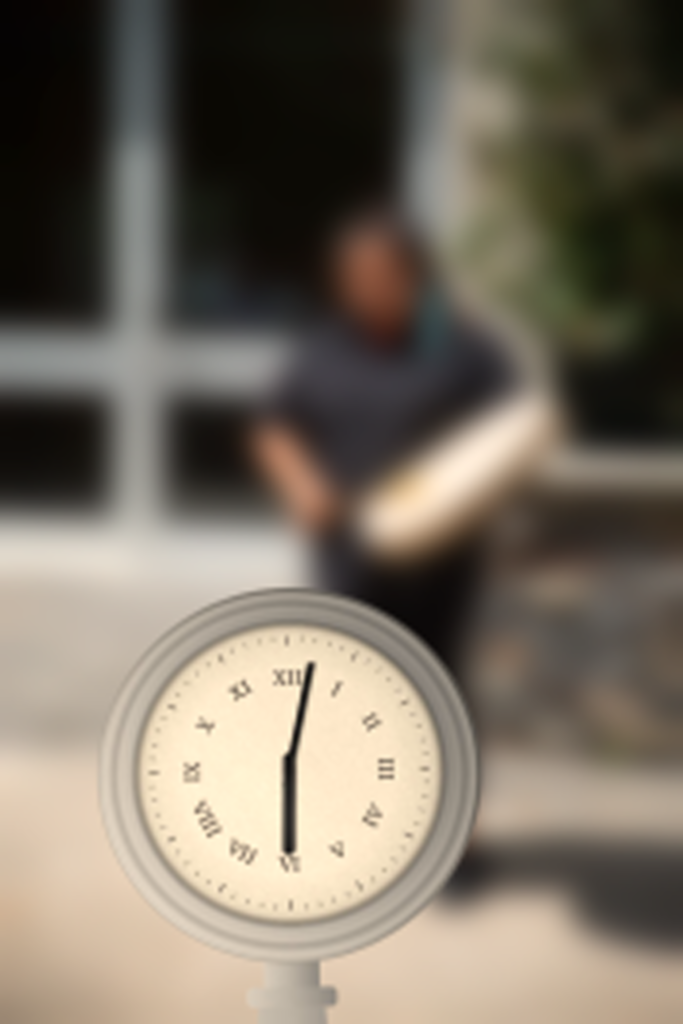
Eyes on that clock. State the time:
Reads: 6:02
